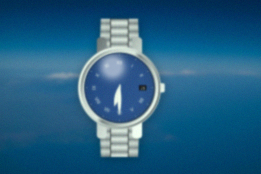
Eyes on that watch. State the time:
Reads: 6:30
